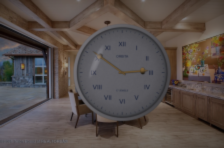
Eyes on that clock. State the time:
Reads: 2:51
